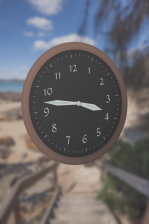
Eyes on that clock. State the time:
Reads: 3:47
